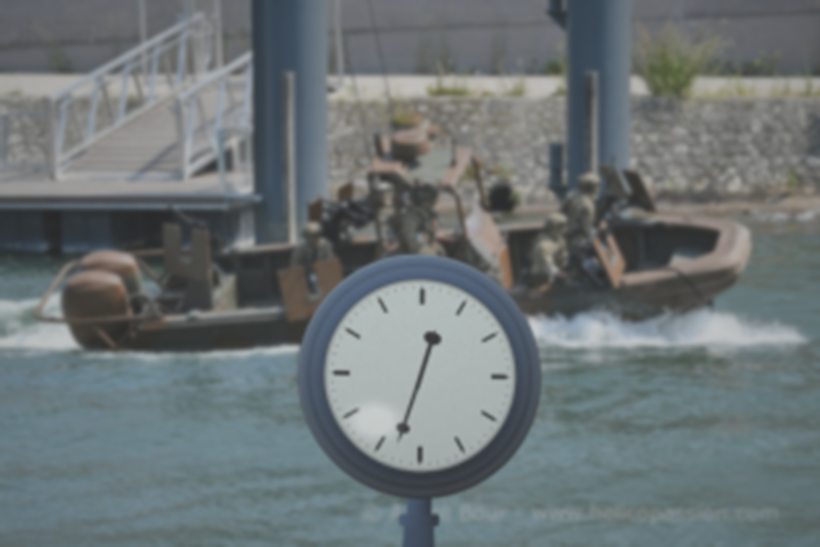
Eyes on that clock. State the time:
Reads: 12:33
